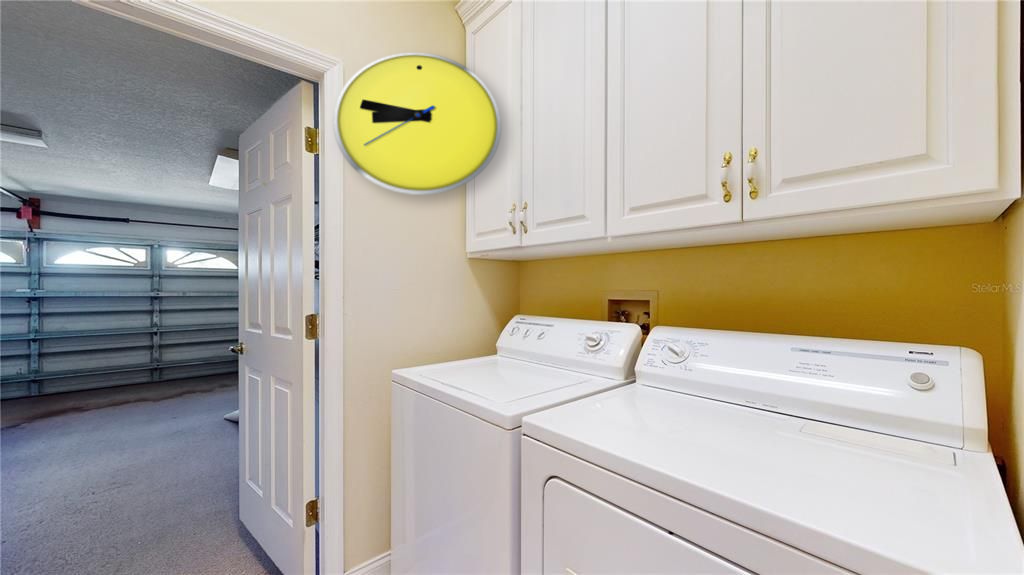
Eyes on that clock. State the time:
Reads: 8:46:39
